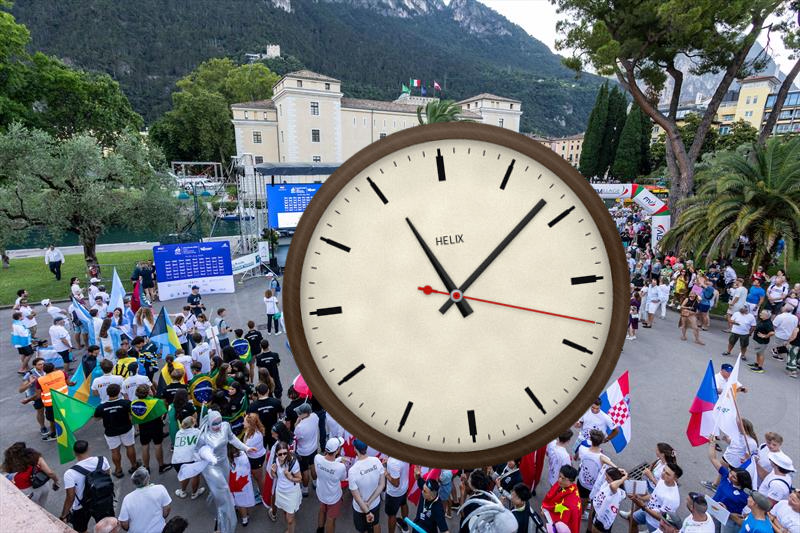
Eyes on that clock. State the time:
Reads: 11:08:18
